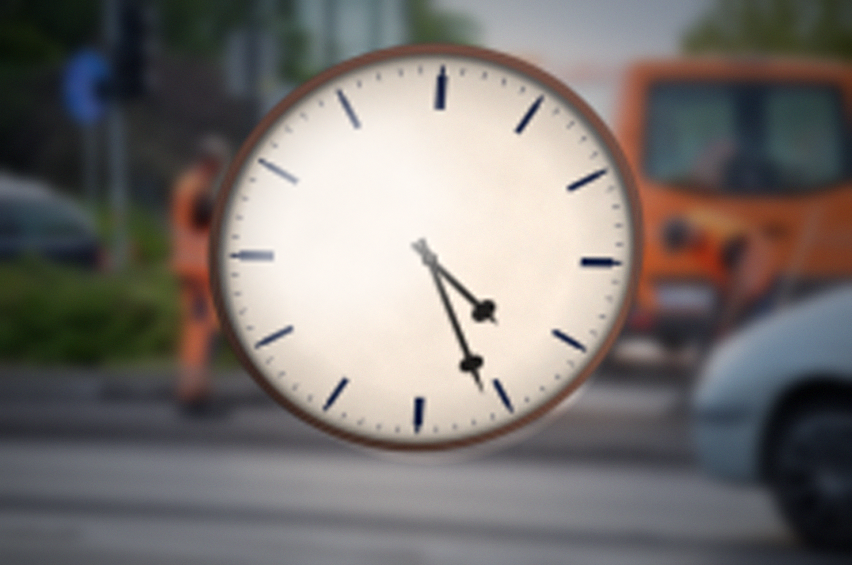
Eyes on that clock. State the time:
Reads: 4:26
